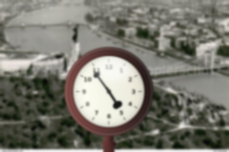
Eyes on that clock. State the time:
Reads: 4:54
